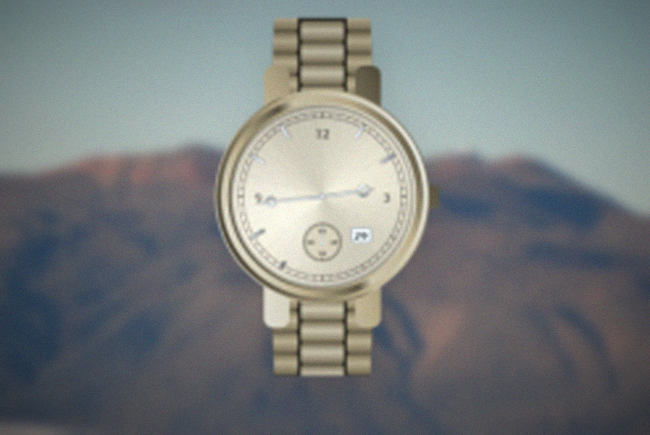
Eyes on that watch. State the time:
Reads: 2:44
